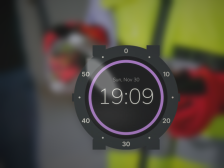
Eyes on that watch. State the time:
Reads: 19:09
